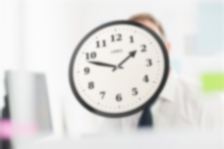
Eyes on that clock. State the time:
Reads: 1:48
